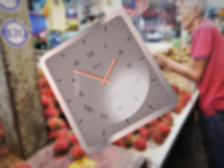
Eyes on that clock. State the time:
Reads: 1:53
